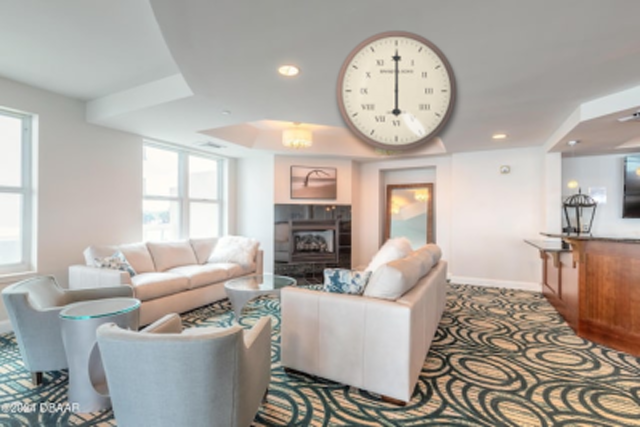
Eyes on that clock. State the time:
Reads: 6:00
